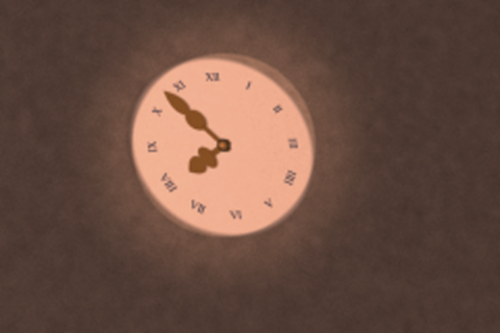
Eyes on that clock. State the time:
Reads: 7:53
